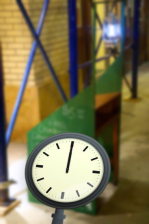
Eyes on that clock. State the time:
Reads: 12:00
